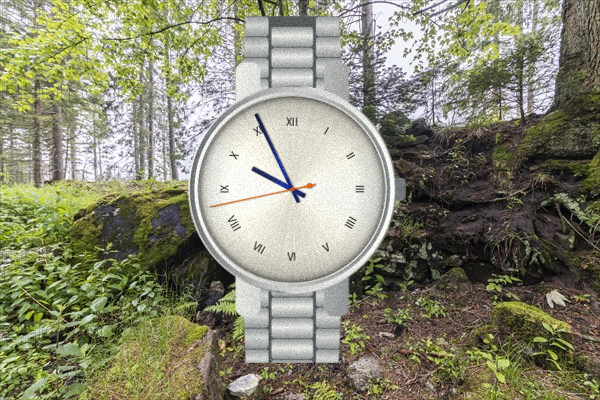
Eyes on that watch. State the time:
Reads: 9:55:43
